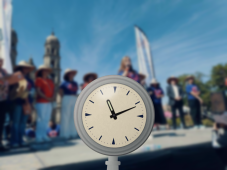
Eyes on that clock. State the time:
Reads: 11:11
